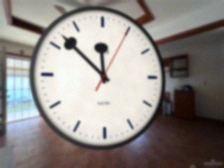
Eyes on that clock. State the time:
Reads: 11:52:05
